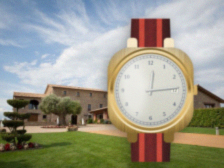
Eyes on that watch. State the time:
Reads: 12:14
